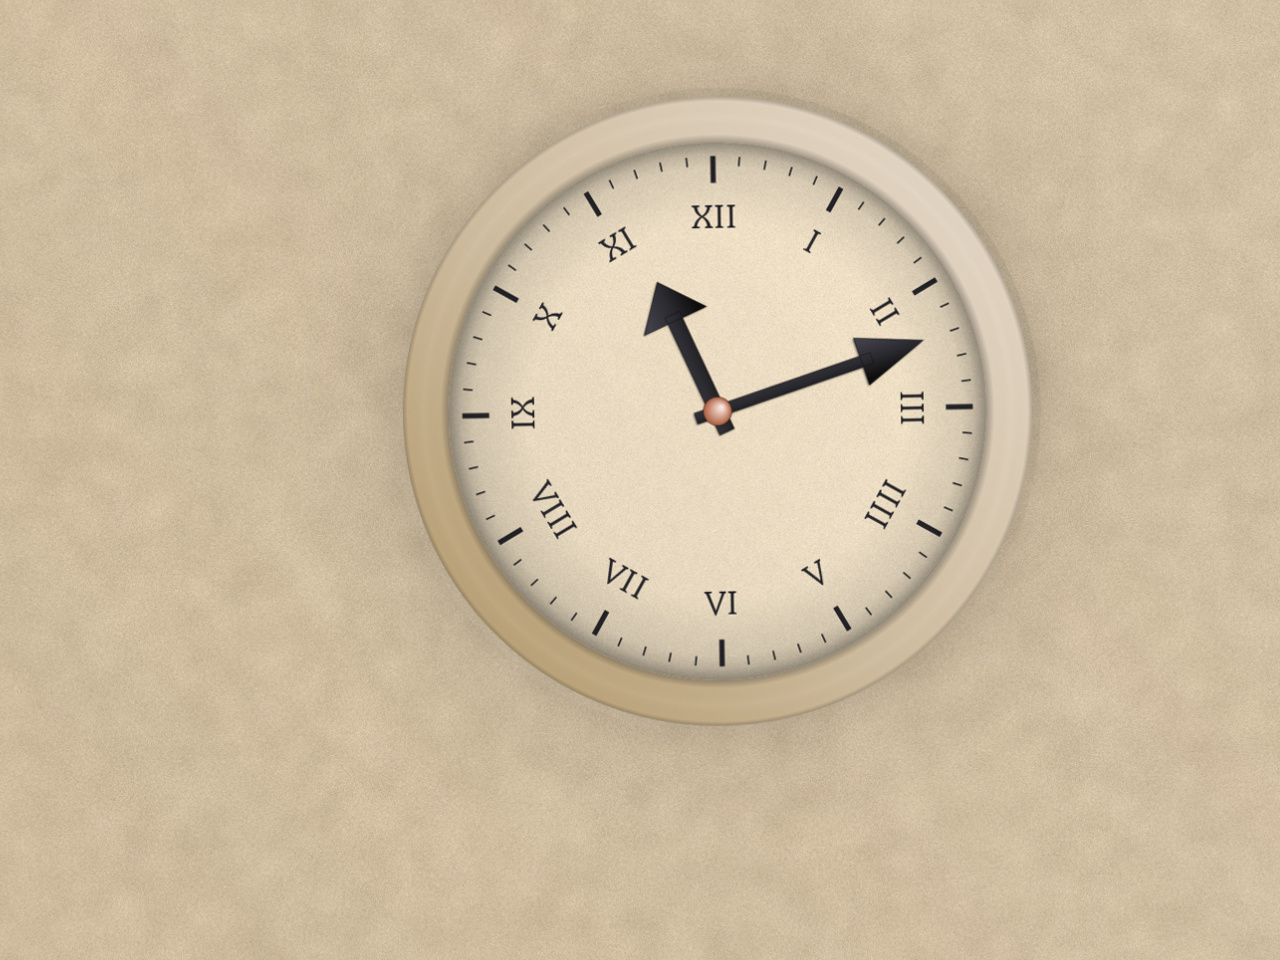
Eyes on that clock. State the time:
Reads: 11:12
